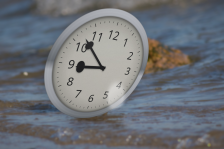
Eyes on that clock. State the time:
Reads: 8:52
